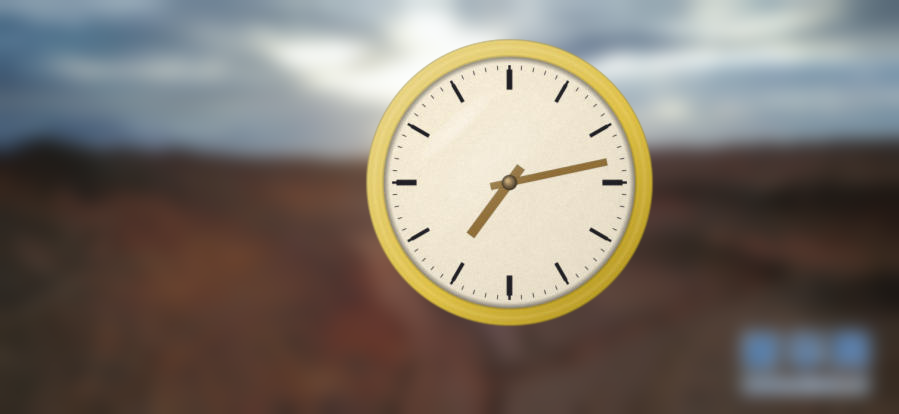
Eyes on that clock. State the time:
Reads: 7:13
